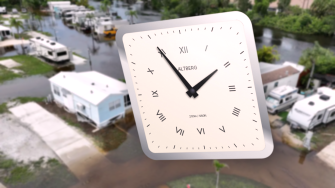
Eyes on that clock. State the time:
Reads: 1:55
